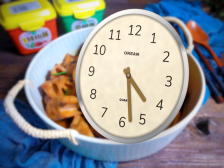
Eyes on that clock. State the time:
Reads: 4:28
